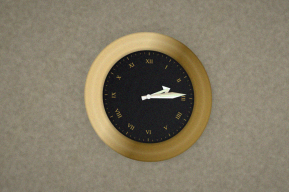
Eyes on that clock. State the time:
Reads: 2:14
